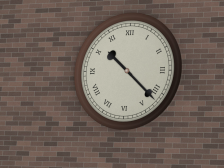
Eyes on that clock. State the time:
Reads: 10:22
